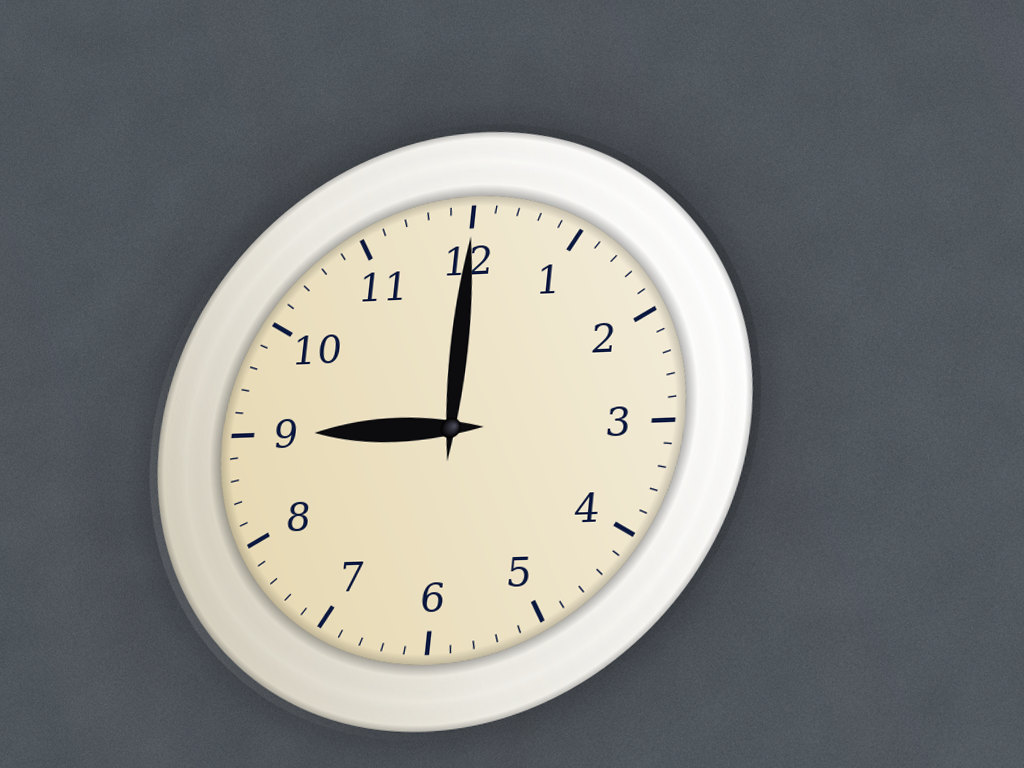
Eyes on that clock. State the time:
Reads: 9:00
